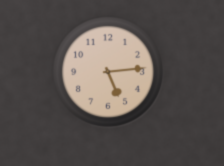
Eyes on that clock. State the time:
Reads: 5:14
